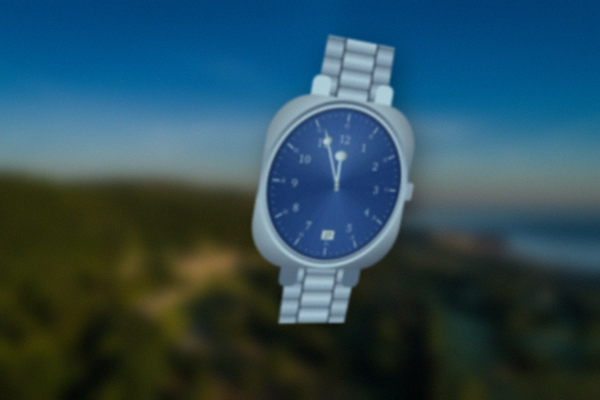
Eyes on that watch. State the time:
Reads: 11:56
